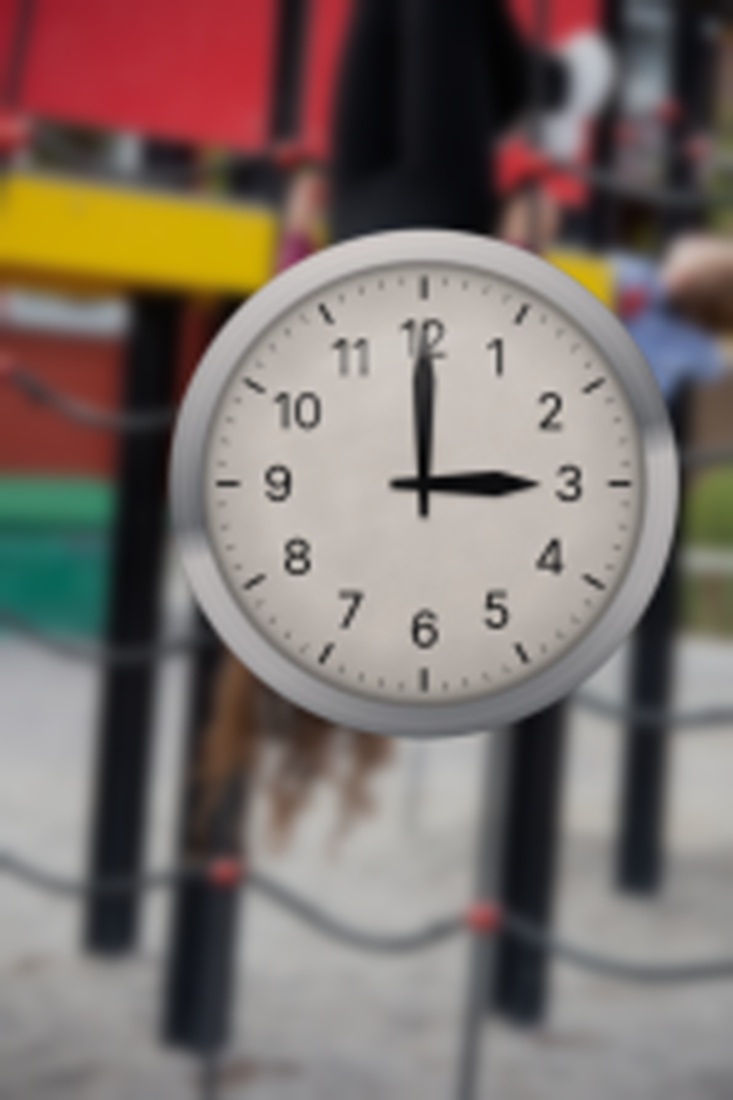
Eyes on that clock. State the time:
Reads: 3:00
